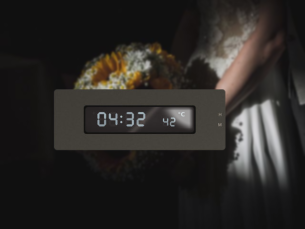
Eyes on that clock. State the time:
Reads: 4:32
